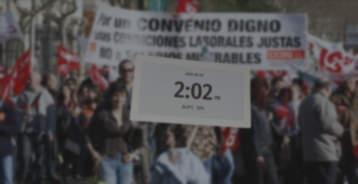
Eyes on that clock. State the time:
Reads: 2:02
